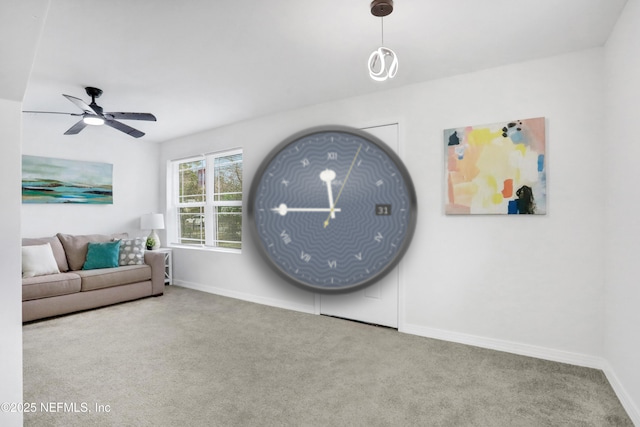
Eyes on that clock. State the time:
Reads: 11:45:04
